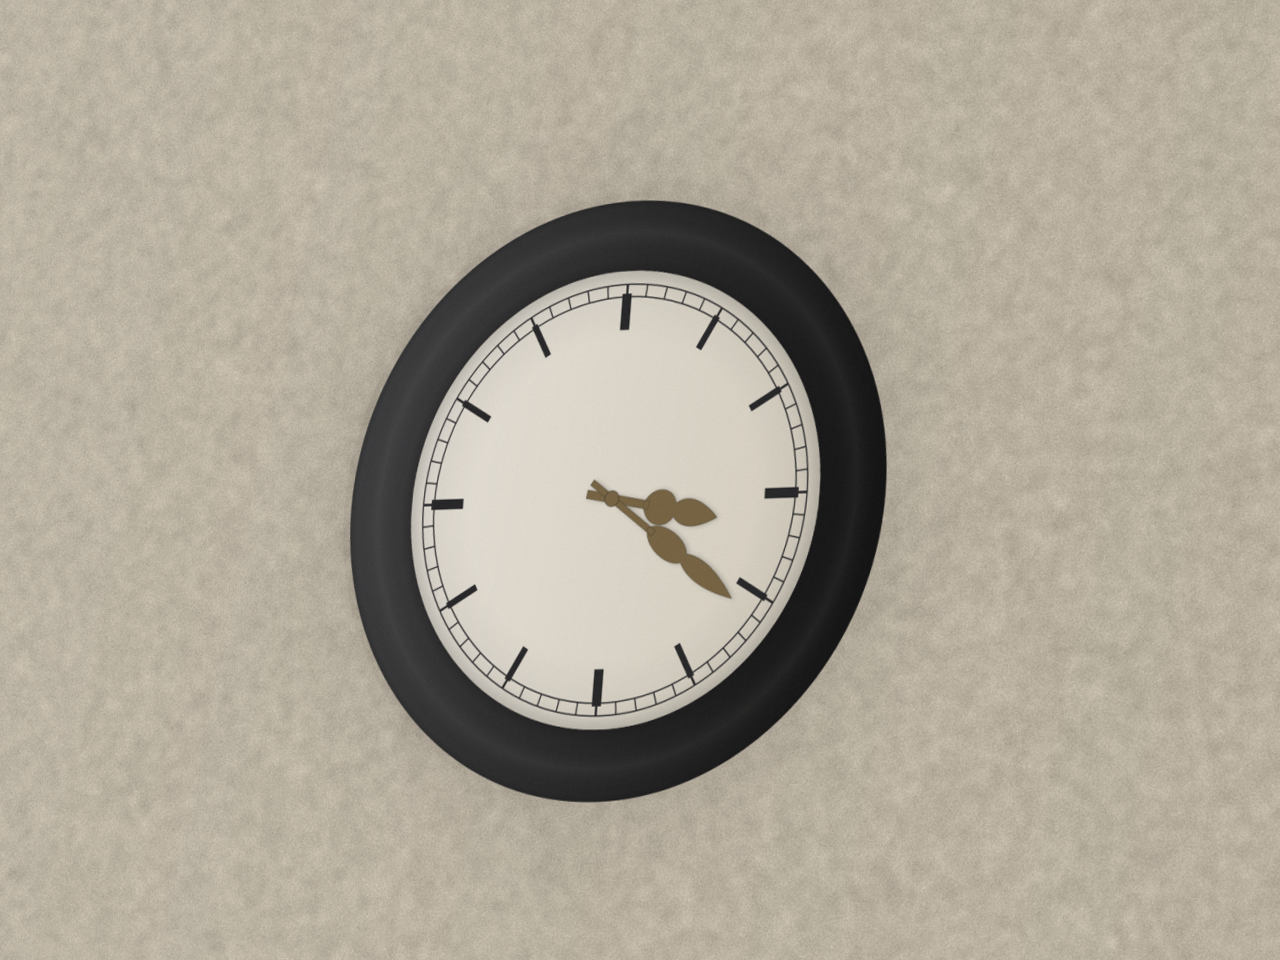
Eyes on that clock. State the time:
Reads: 3:21
